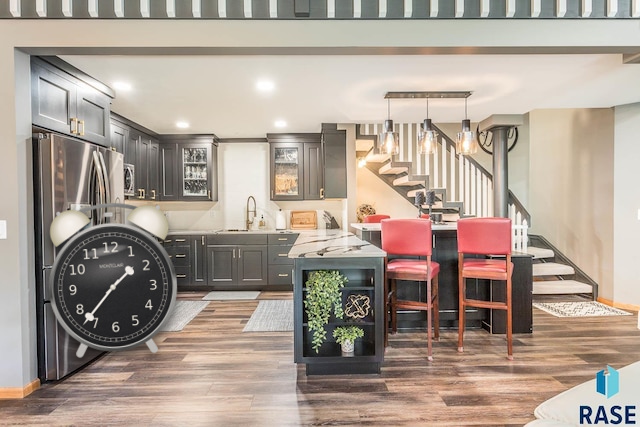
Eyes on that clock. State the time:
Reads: 1:37
